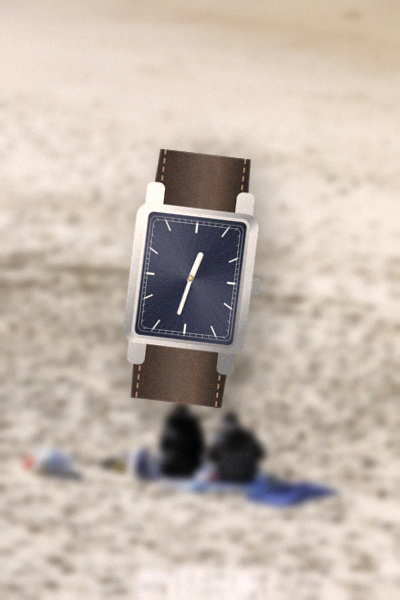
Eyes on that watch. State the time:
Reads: 12:32
